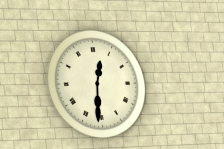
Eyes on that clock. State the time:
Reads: 12:31
